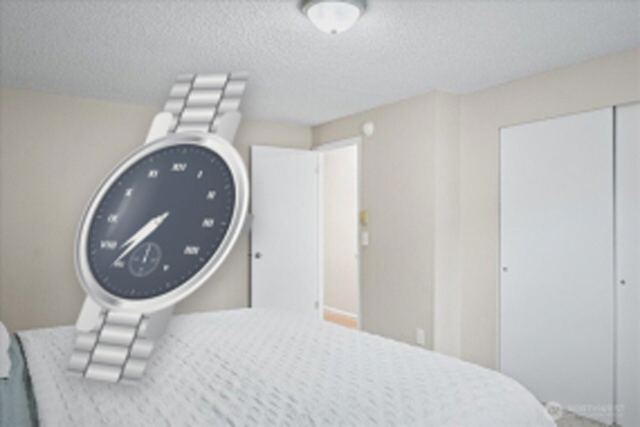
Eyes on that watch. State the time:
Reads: 7:36
